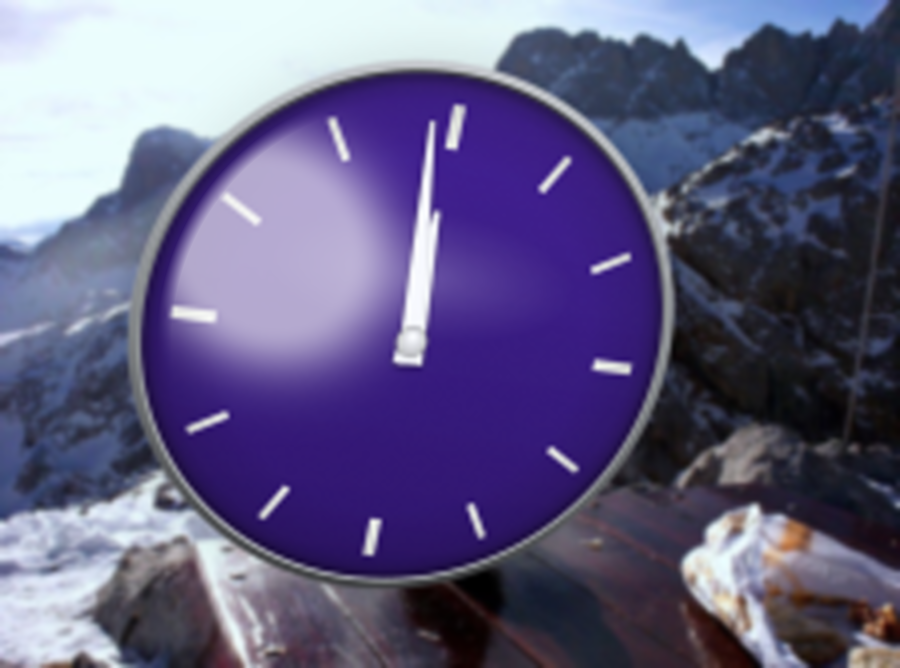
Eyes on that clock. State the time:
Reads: 11:59
